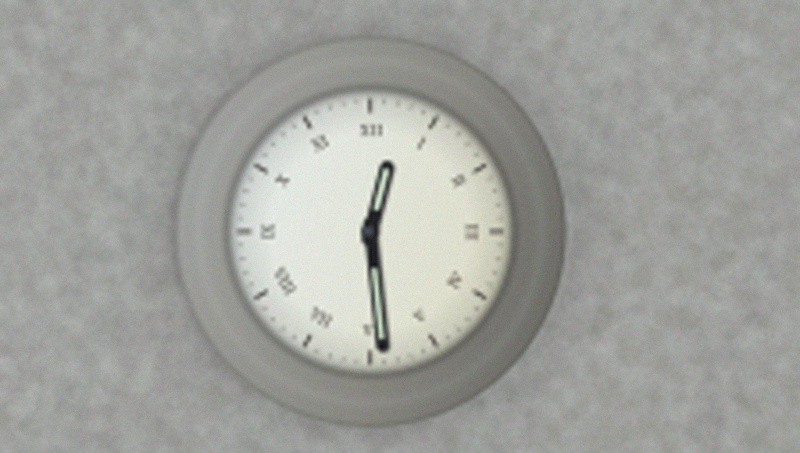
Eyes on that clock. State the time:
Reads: 12:29
